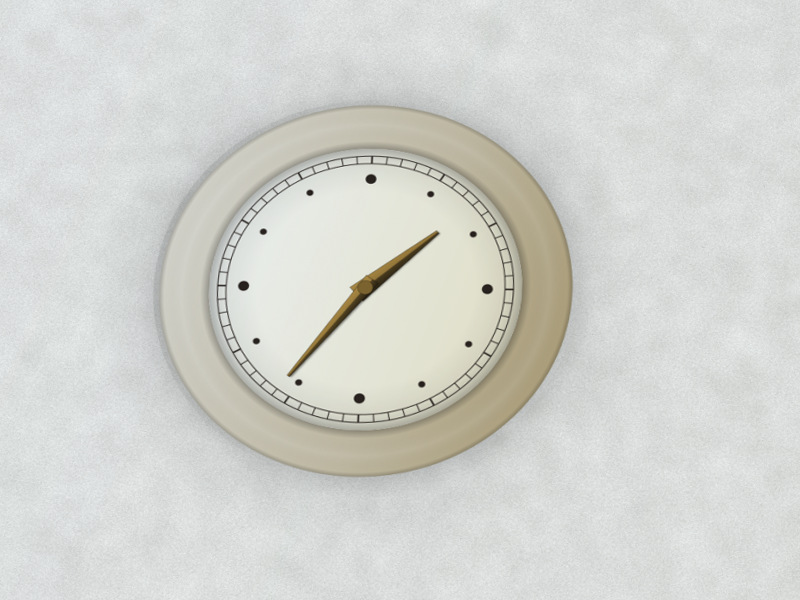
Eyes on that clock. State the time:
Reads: 1:36
